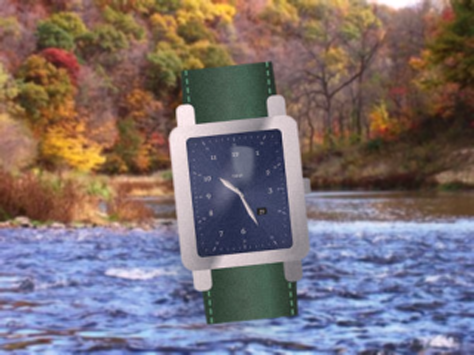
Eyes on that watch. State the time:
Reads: 10:26
